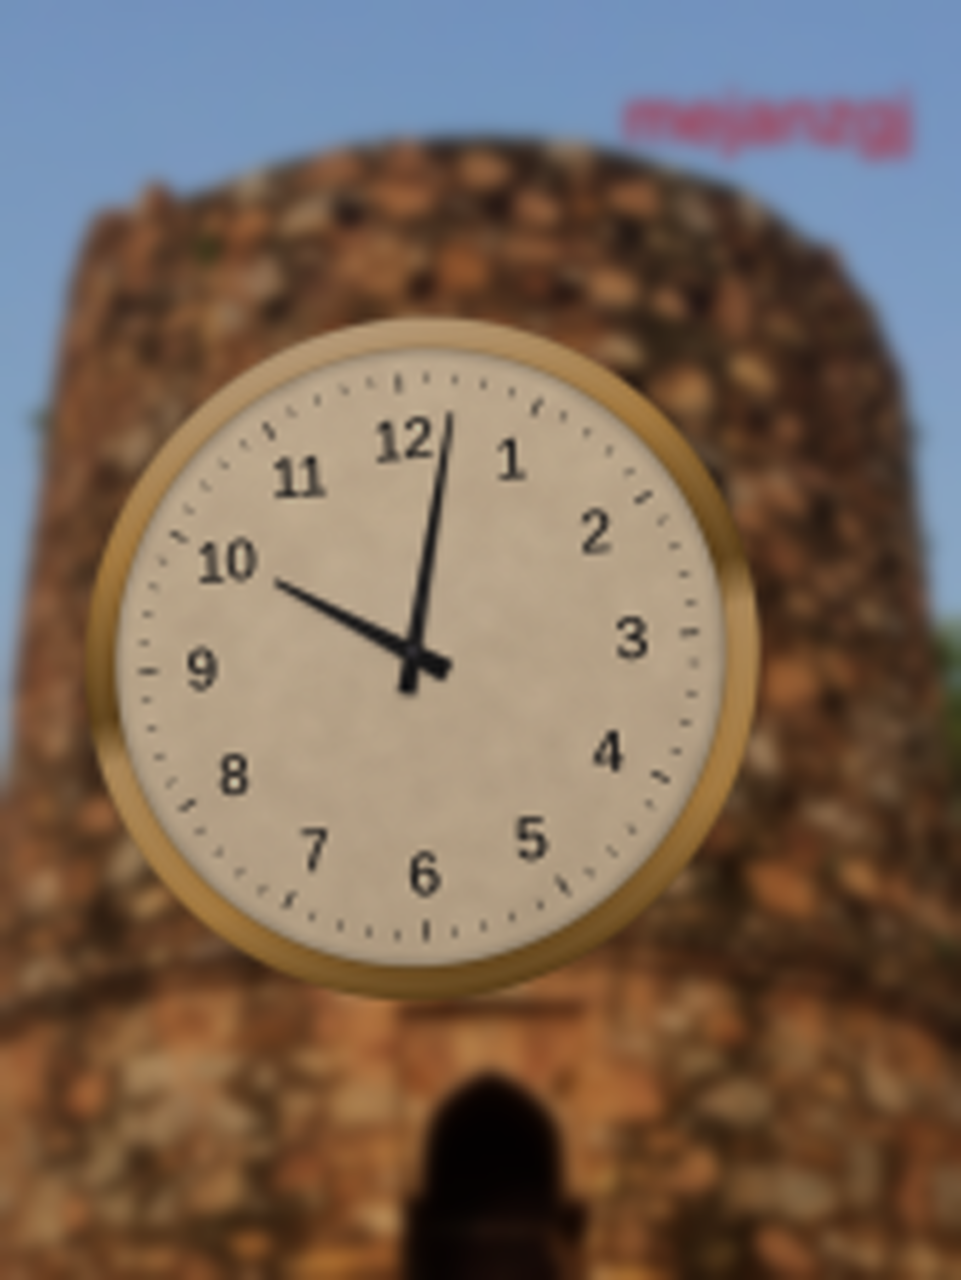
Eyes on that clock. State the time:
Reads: 10:02
